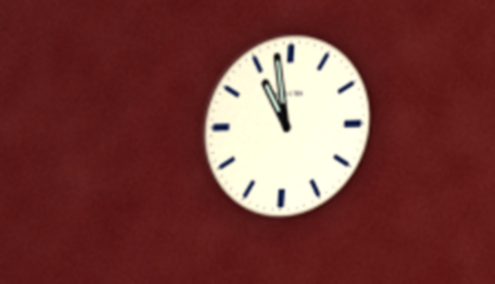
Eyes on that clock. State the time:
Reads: 10:58
